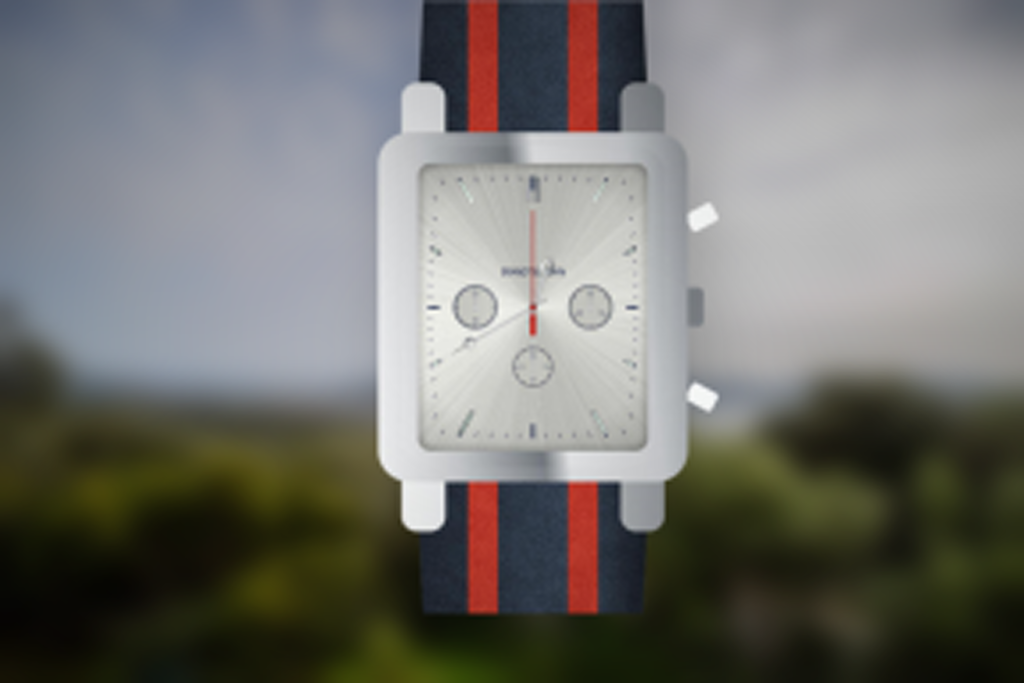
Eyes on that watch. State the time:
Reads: 12:40
